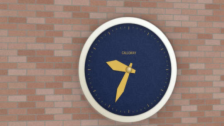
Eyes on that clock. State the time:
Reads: 9:34
